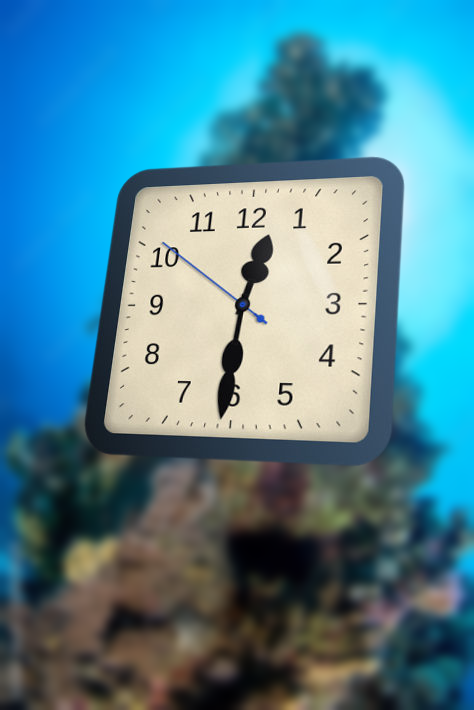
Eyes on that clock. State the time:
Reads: 12:30:51
